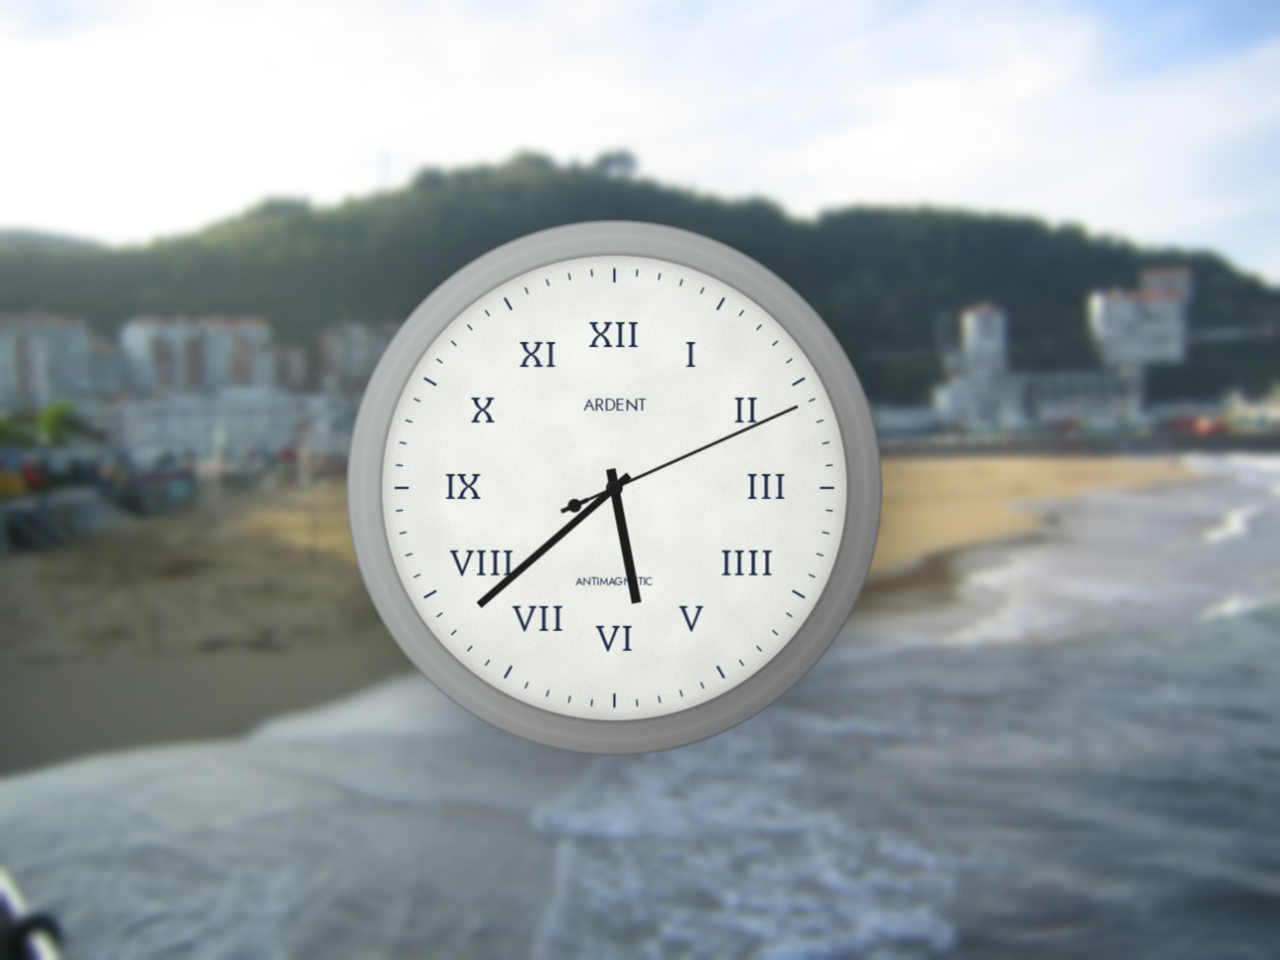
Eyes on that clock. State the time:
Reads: 5:38:11
